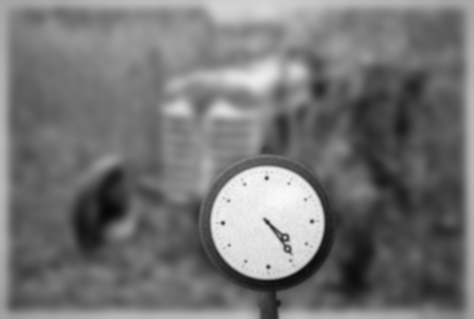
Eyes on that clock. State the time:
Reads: 4:24
